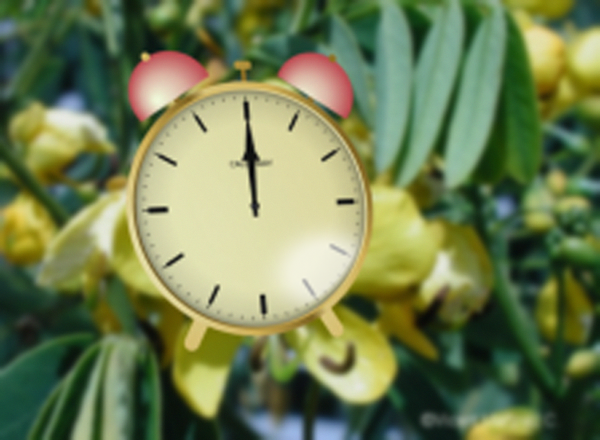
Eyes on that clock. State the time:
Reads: 12:00
